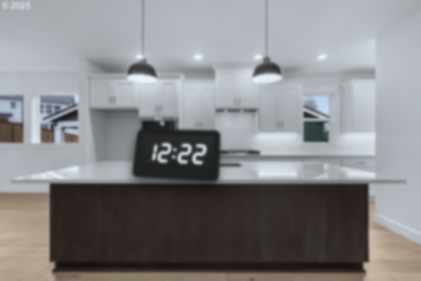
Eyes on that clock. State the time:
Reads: 12:22
